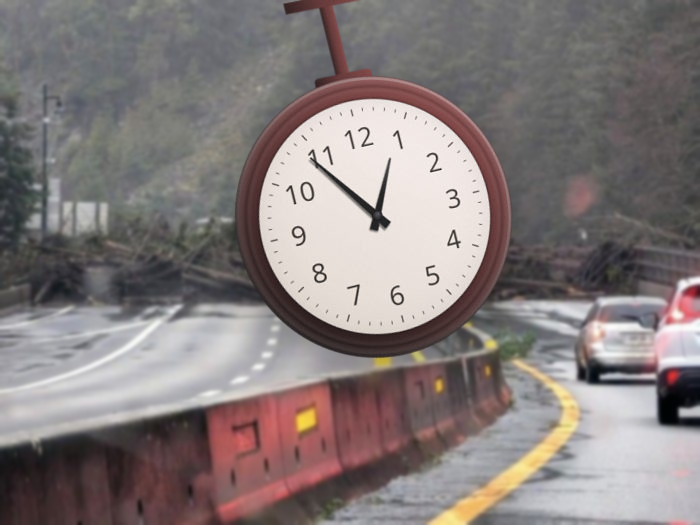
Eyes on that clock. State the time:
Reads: 12:54
